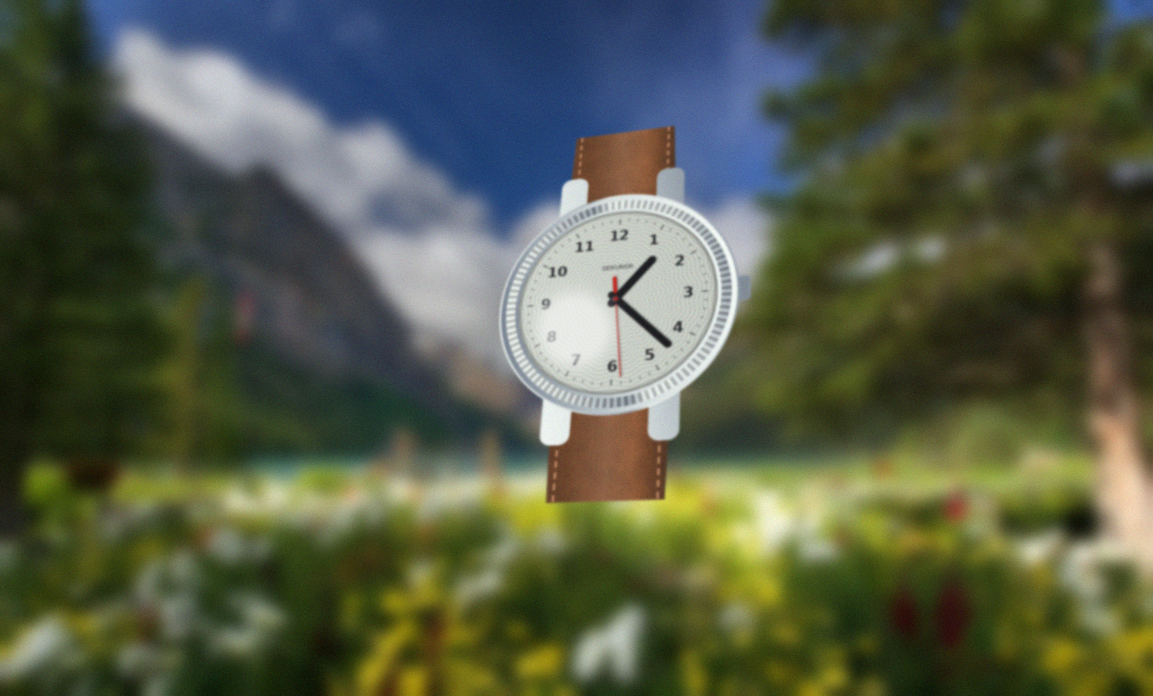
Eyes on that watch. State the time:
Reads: 1:22:29
